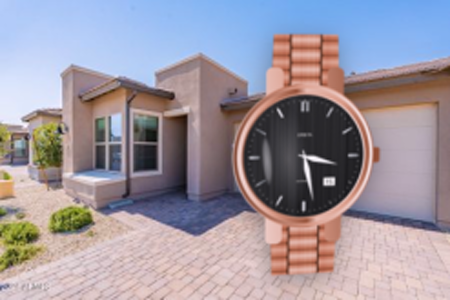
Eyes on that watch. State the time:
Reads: 3:28
